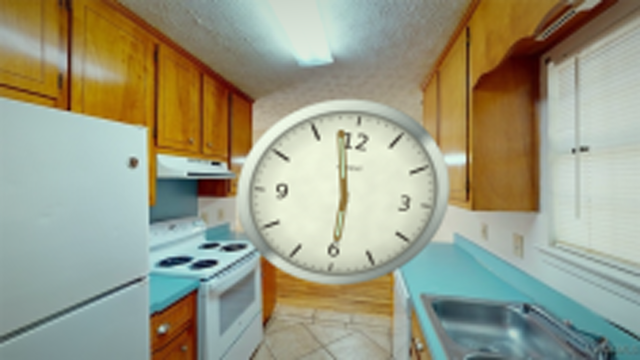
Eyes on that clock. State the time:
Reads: 5:58
